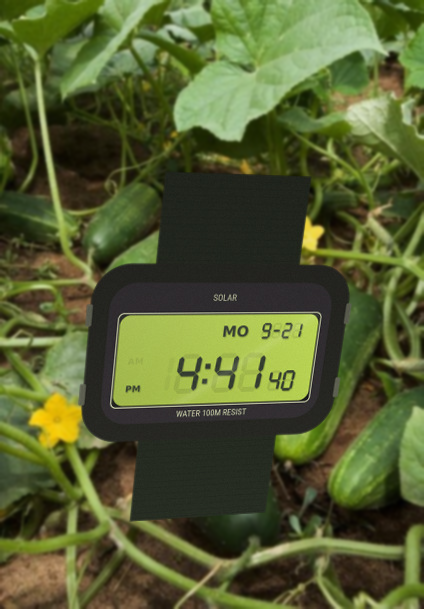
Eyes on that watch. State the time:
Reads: 4:41:40
